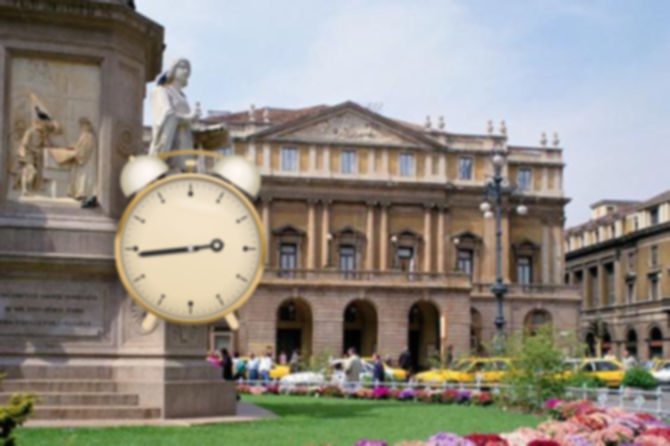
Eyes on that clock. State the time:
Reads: 2:44
